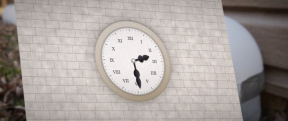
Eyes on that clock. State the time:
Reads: 2:29
